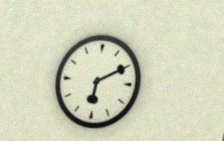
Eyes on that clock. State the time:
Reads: 6:10
